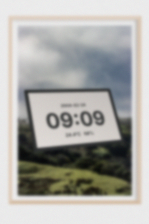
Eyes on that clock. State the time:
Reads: 9:09
